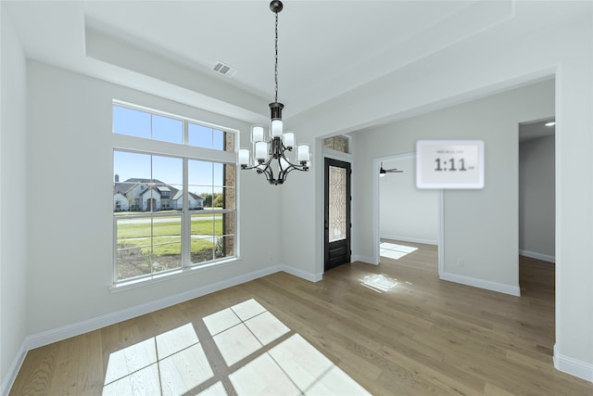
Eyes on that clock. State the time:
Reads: 1:11
